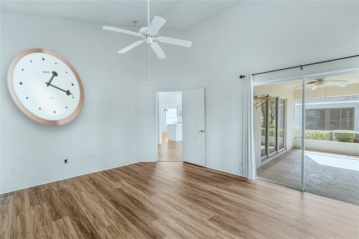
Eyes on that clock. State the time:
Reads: 1:19
